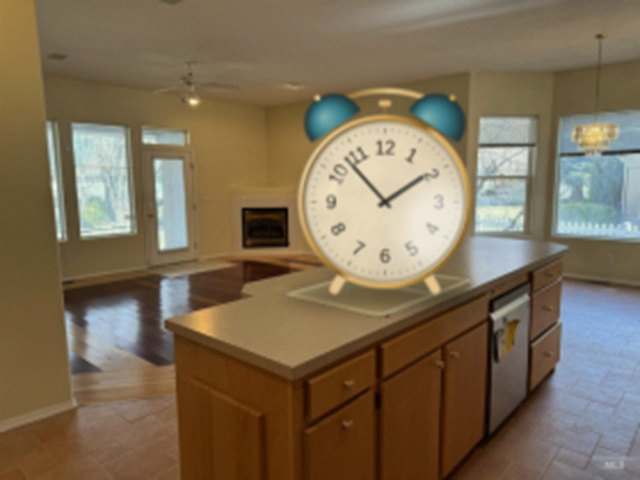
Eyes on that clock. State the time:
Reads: 1:53
